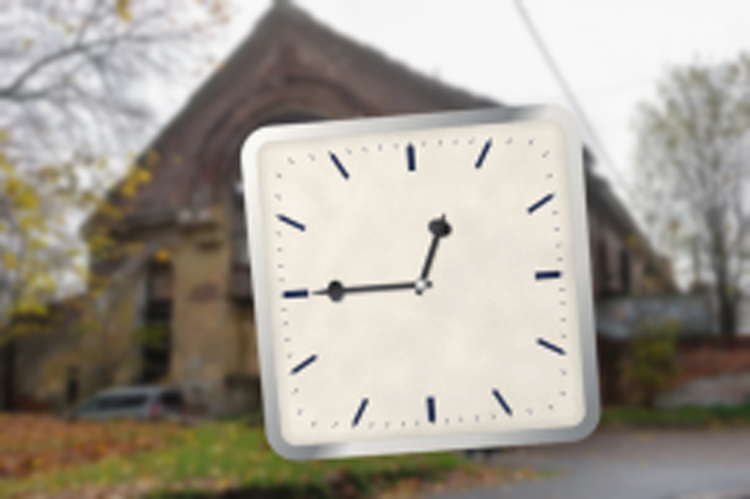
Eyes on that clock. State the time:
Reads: 12:45
